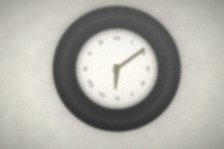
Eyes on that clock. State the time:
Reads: 6:09
